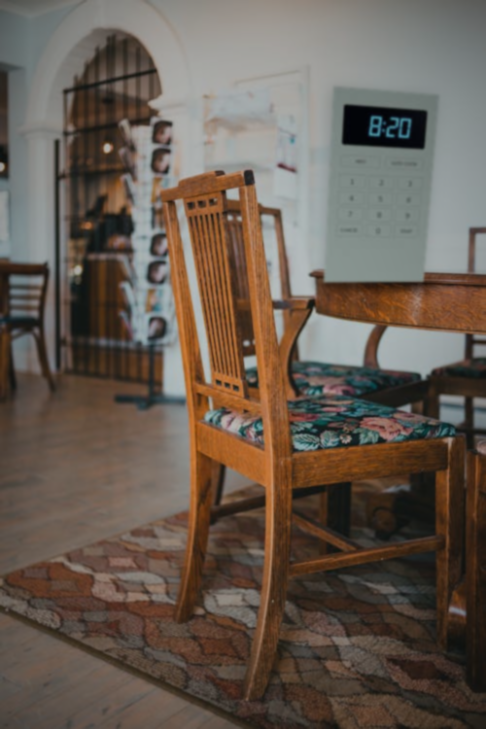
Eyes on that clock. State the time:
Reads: 8:20
